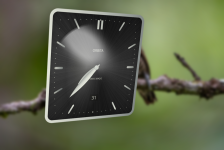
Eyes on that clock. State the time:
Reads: 7:37
